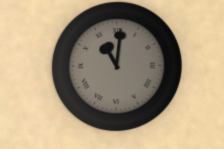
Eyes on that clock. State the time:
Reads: 11:01
